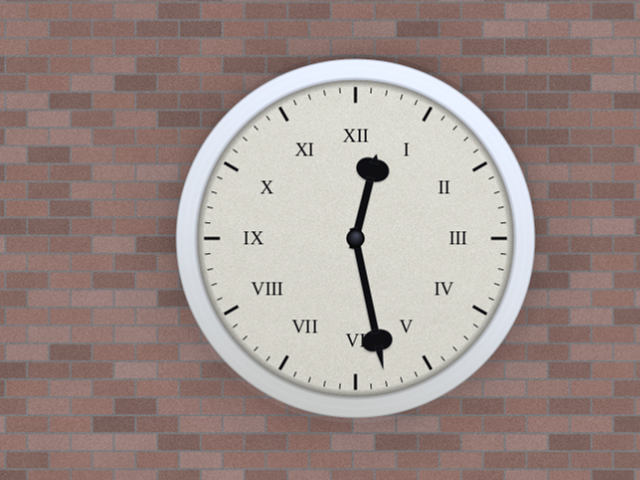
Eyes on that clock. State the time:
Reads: 12:28
